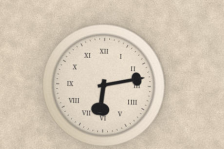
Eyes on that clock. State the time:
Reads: 6:13
